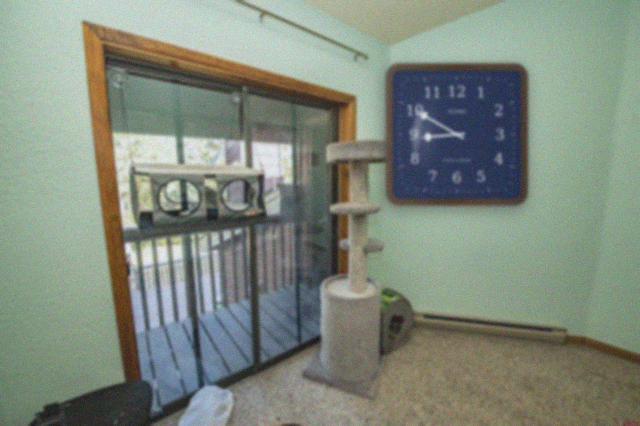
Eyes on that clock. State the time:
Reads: 8:50
